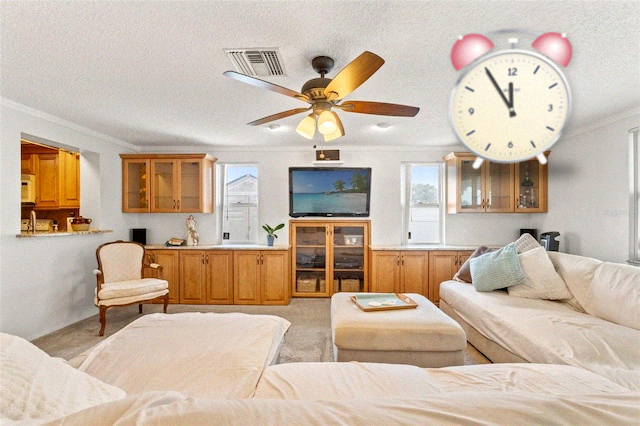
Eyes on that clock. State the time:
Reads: 11:55
